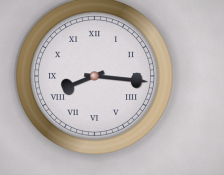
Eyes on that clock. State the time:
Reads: 8:16
